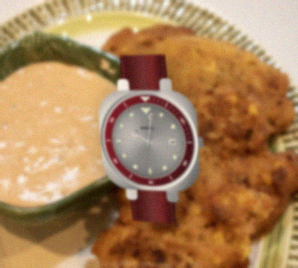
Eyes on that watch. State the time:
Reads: 10:02
